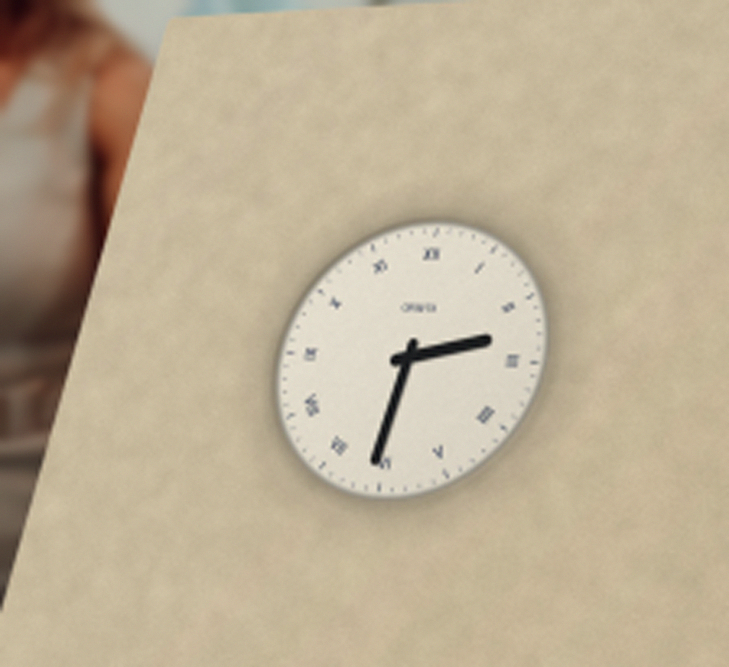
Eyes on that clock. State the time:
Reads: 2:31
